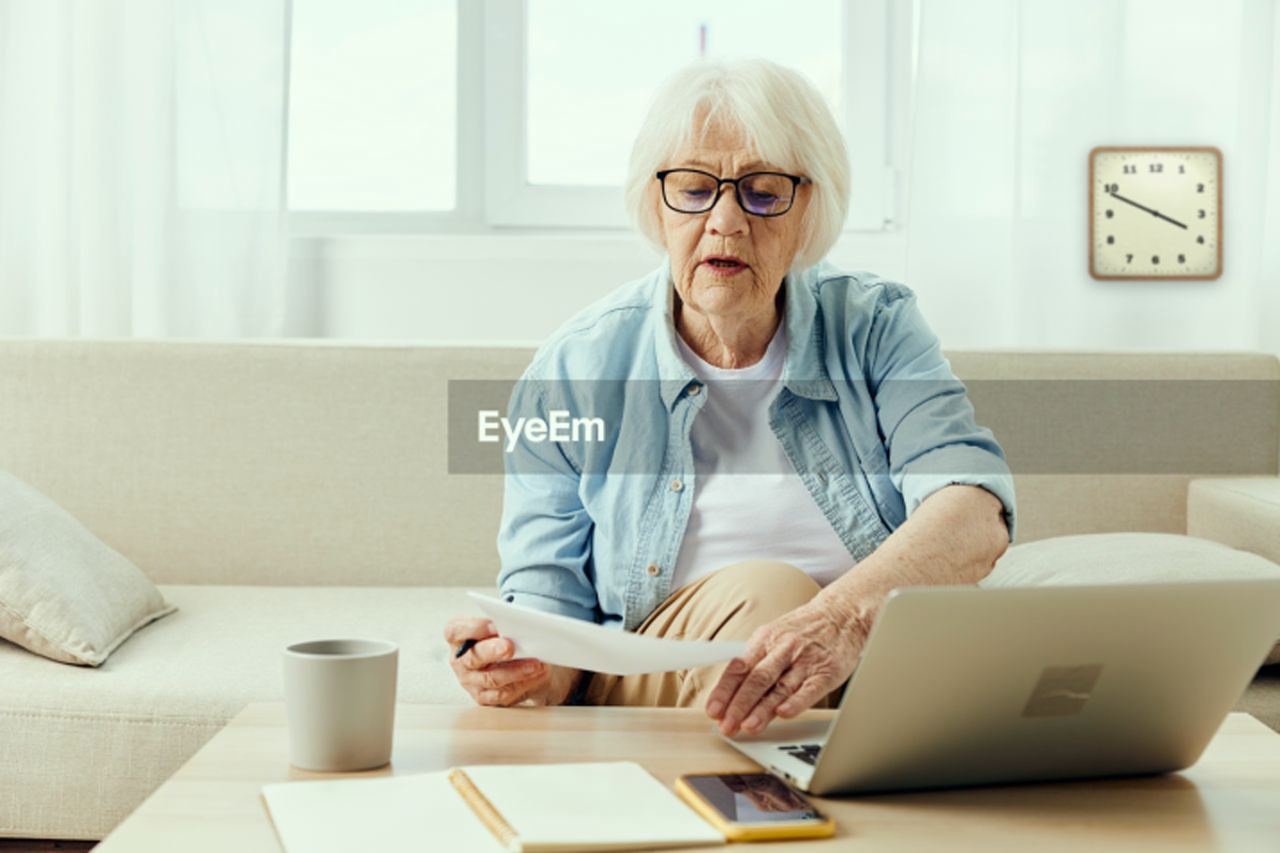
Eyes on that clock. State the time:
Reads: 3:49
